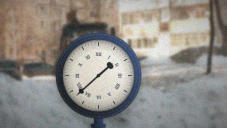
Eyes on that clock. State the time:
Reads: 1:38
